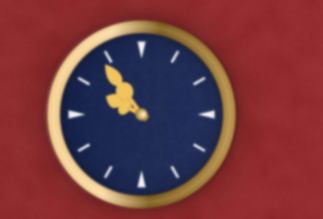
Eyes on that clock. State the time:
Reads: 9:54
